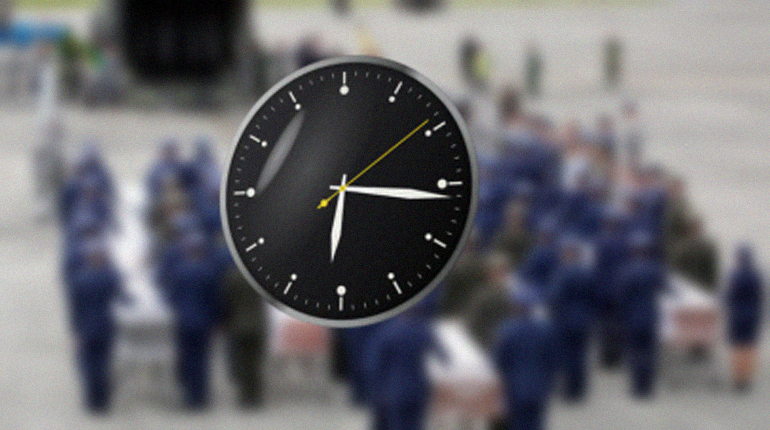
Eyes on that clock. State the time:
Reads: 6:16:09
